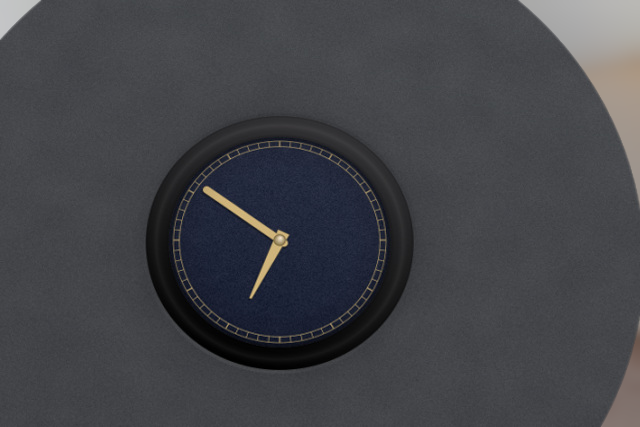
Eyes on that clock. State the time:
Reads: 6:51
